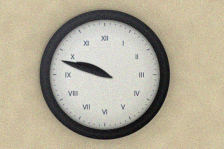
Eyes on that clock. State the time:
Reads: 9:48
